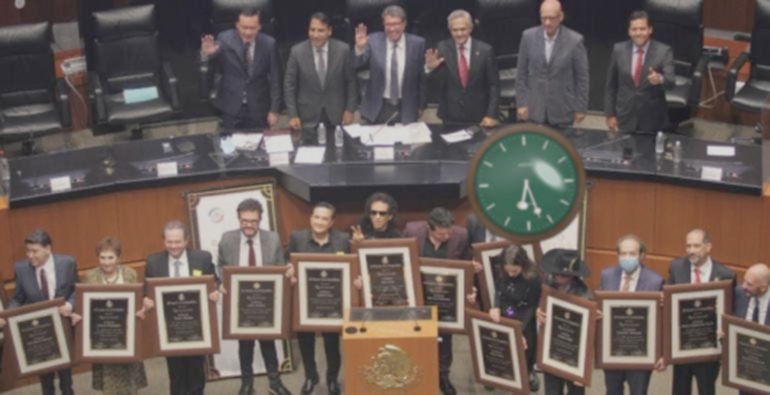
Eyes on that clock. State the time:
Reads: 6:27
